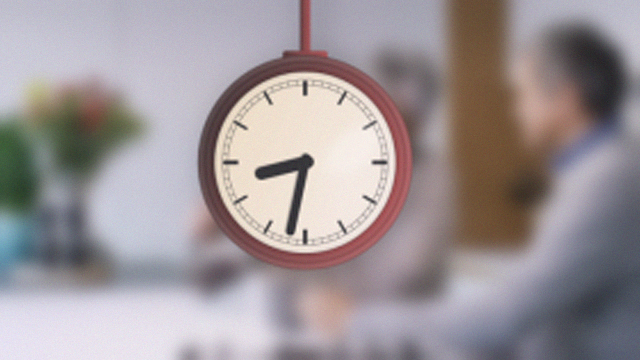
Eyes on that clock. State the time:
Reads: 8:32
